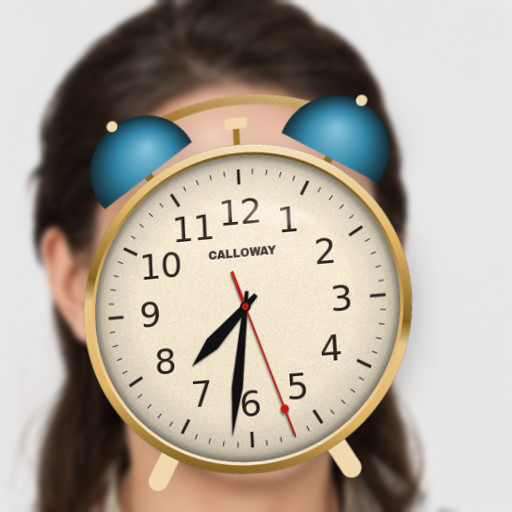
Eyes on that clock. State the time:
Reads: 7:31:27
